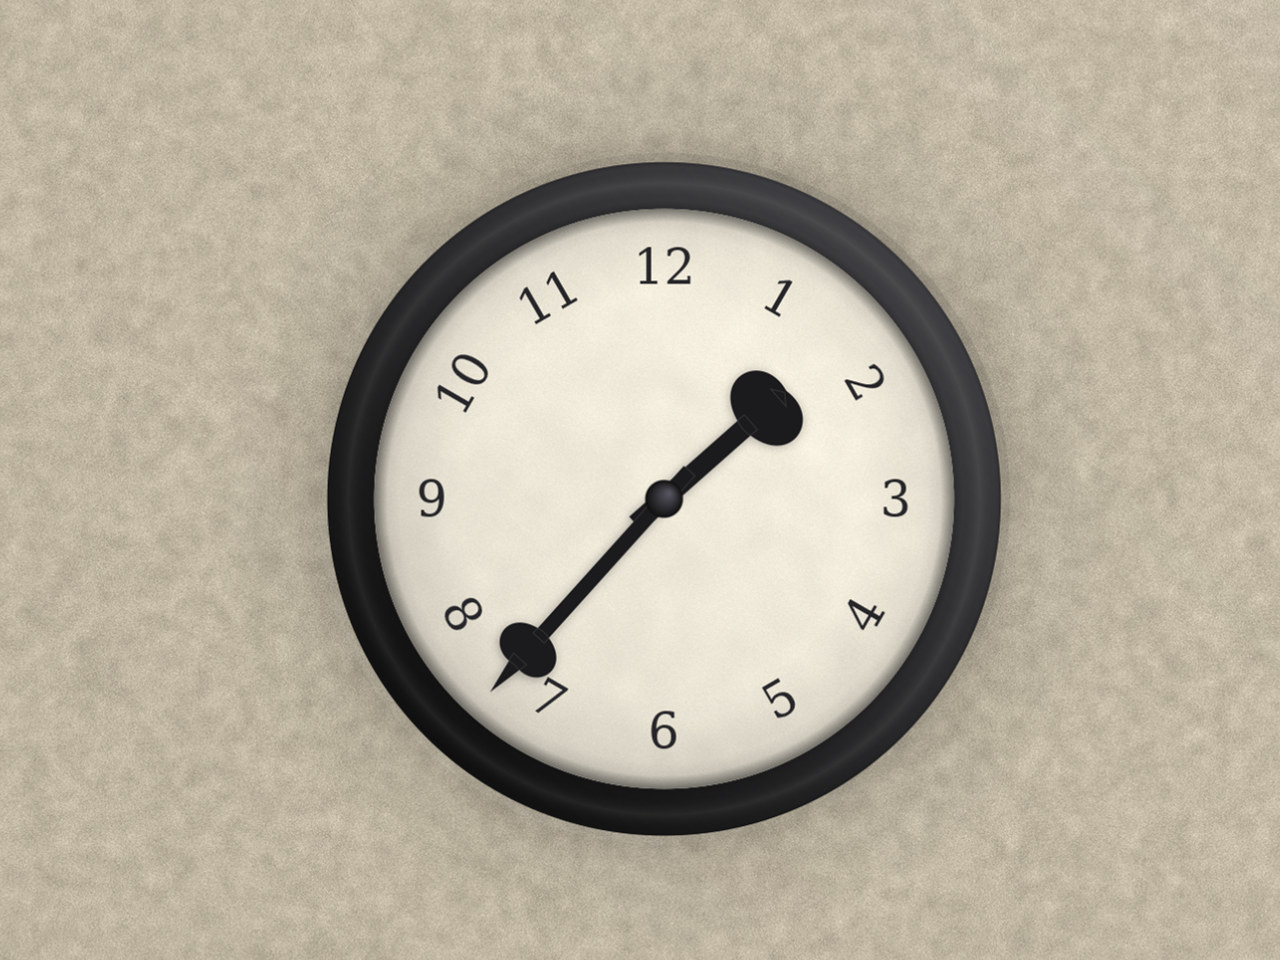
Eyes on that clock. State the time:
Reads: 1:37
